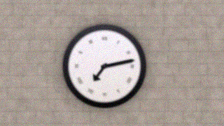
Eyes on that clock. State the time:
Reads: 7:13
